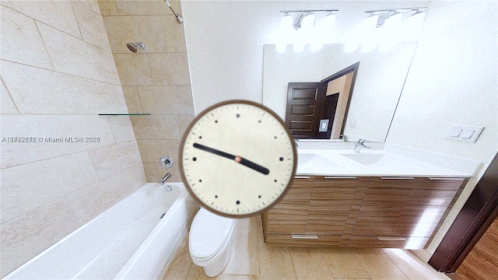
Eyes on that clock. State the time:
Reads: 3:48
